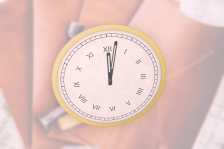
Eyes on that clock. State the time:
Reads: 12:02
